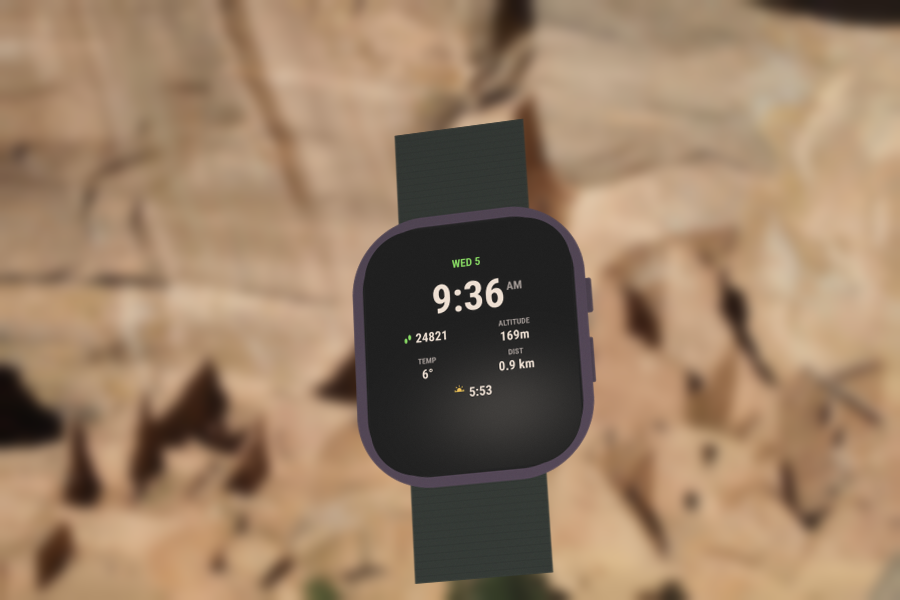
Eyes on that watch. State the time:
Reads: 9:36
